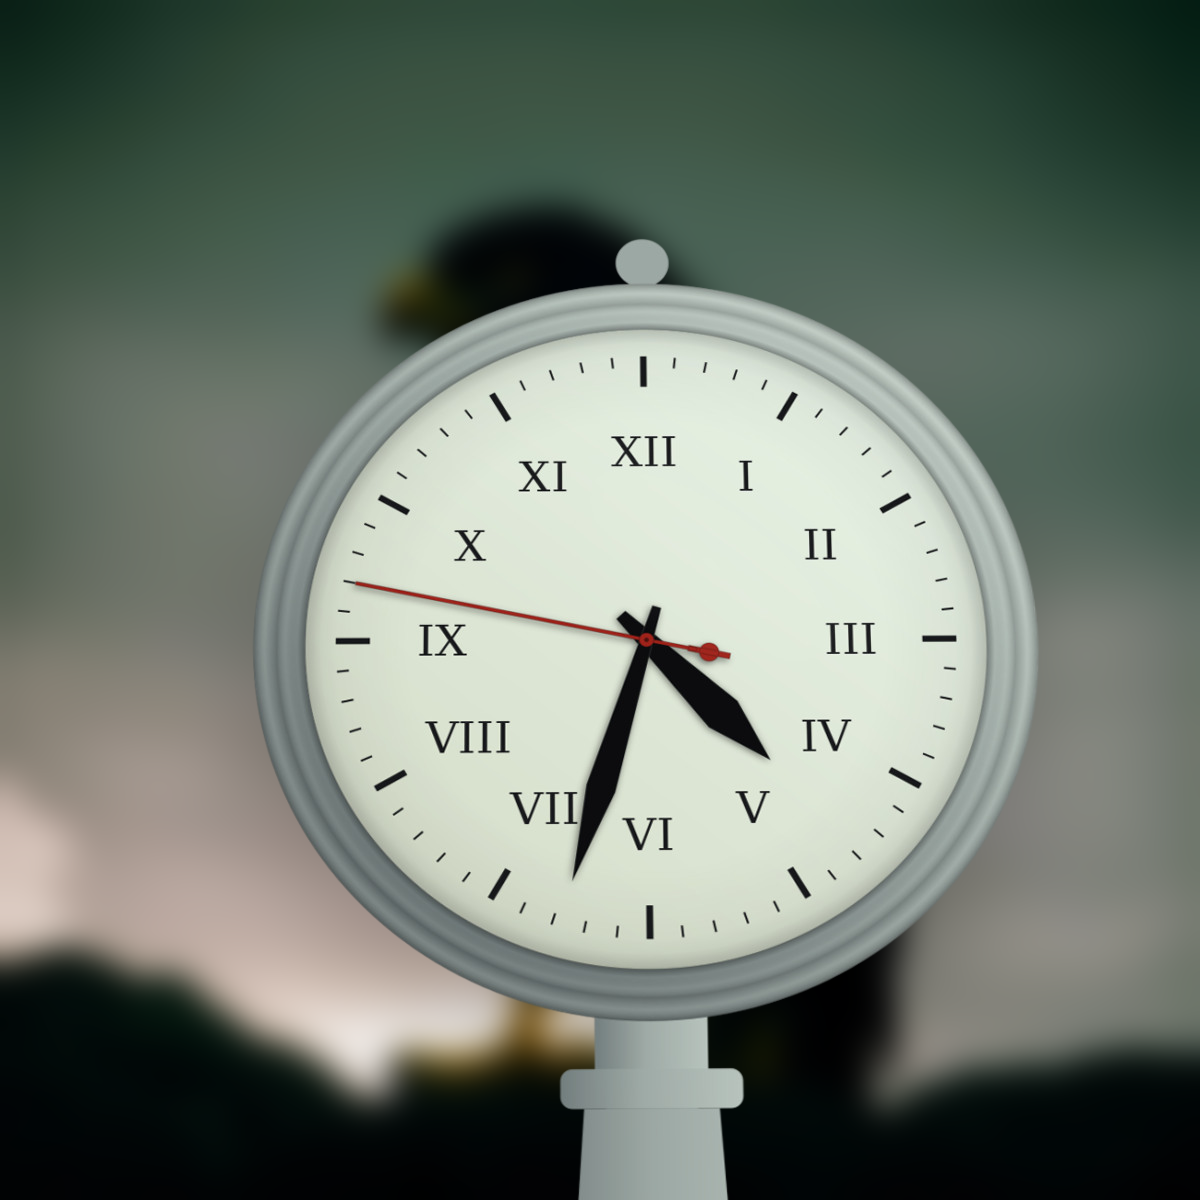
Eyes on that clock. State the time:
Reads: 4:32:47
